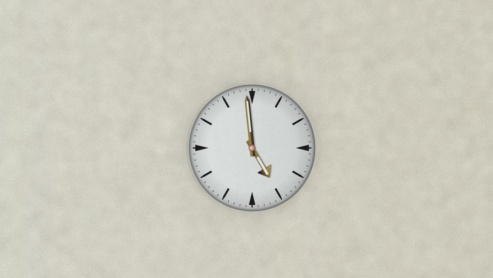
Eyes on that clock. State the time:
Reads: 4:59
